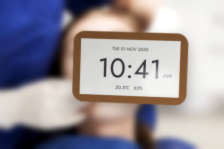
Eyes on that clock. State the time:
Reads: 10:41
